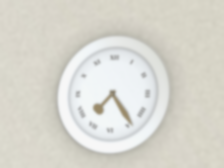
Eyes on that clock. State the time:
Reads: 7:24
